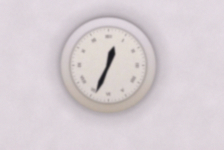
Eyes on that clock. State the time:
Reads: 12:34
